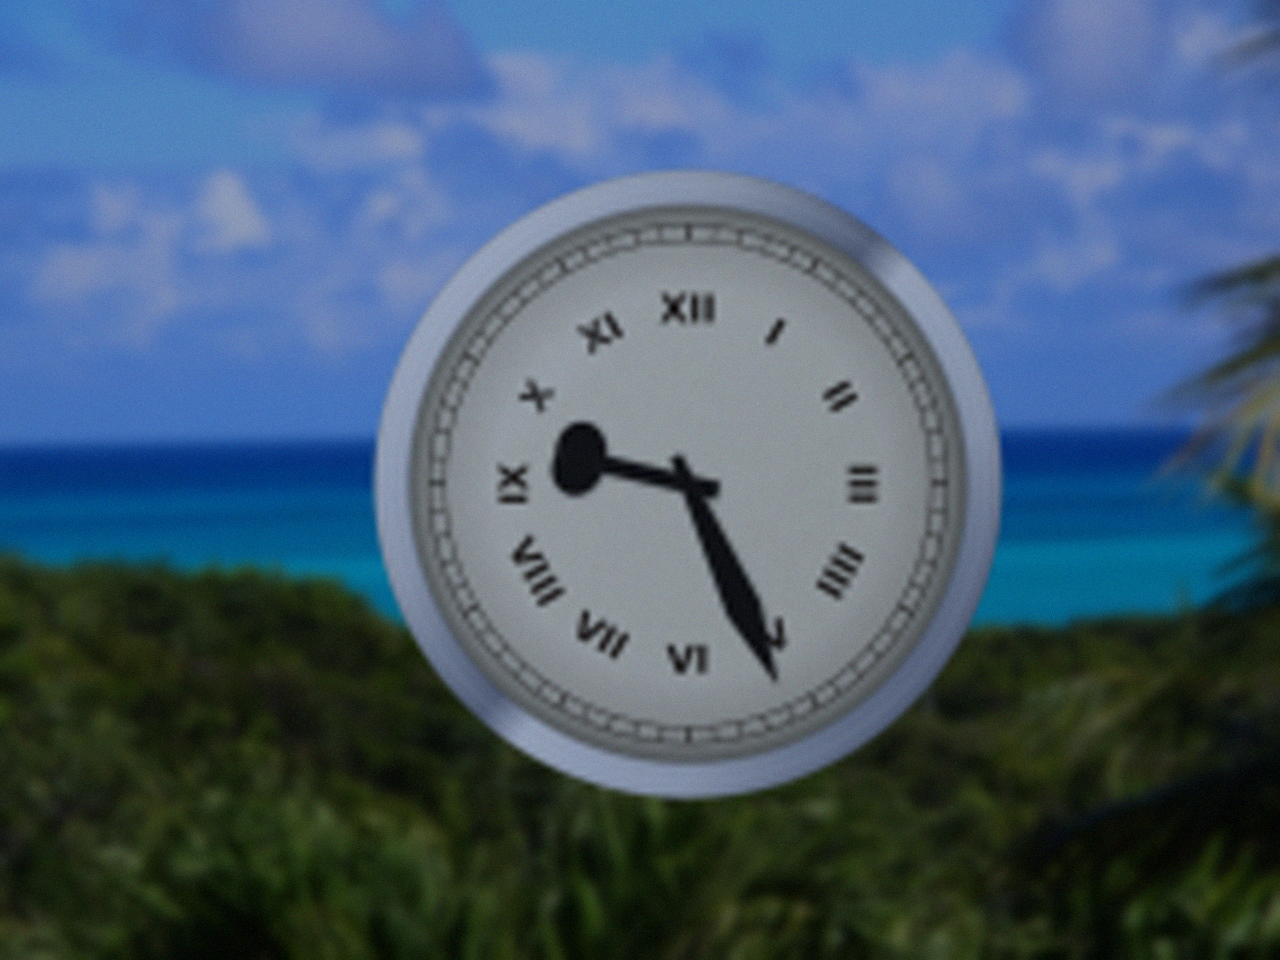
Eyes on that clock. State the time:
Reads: 9:26
